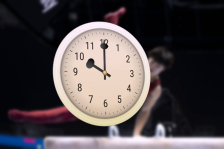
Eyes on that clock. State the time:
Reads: 10:00
